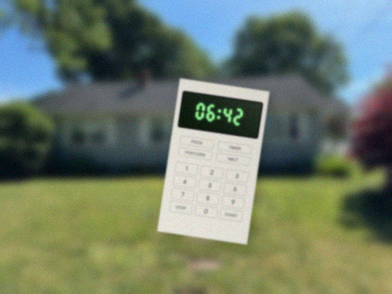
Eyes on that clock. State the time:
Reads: 6:42
